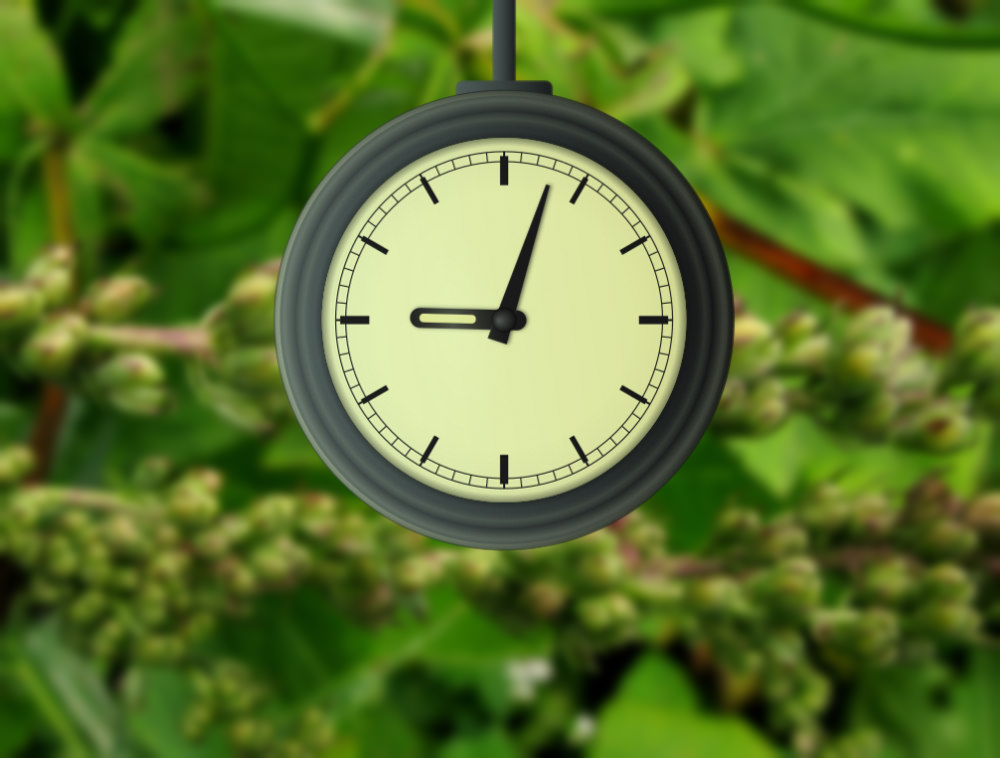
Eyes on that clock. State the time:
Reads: 9:03
